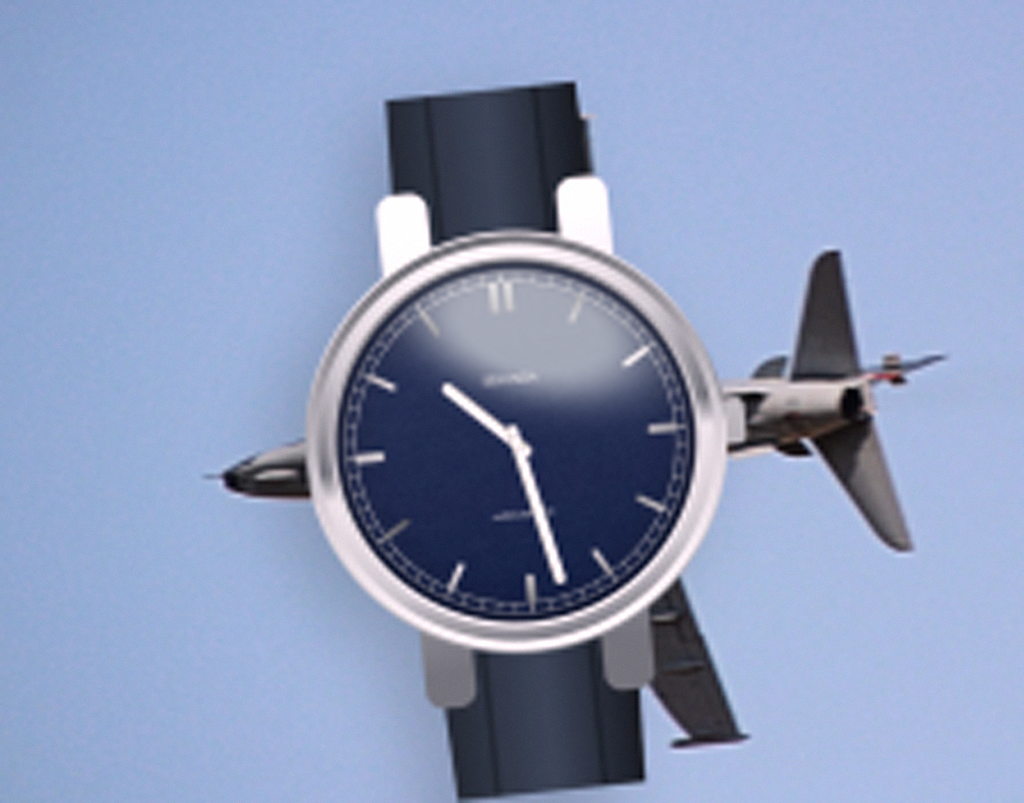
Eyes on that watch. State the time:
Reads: 10:28
